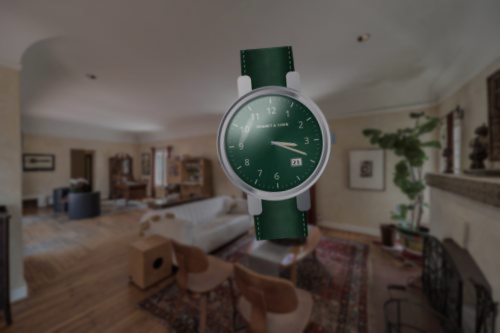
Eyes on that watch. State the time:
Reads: 3:19
